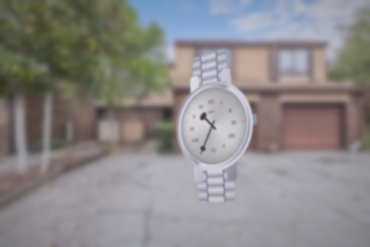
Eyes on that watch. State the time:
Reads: 10:35
